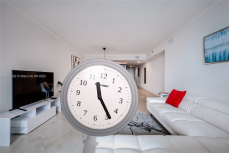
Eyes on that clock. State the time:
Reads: 11:24
